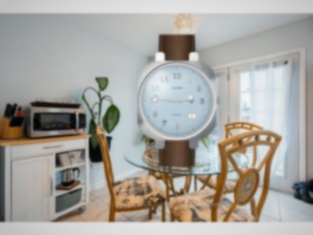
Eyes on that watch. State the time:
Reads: 2:46
